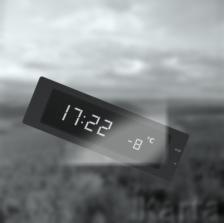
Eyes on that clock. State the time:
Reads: 17:22
